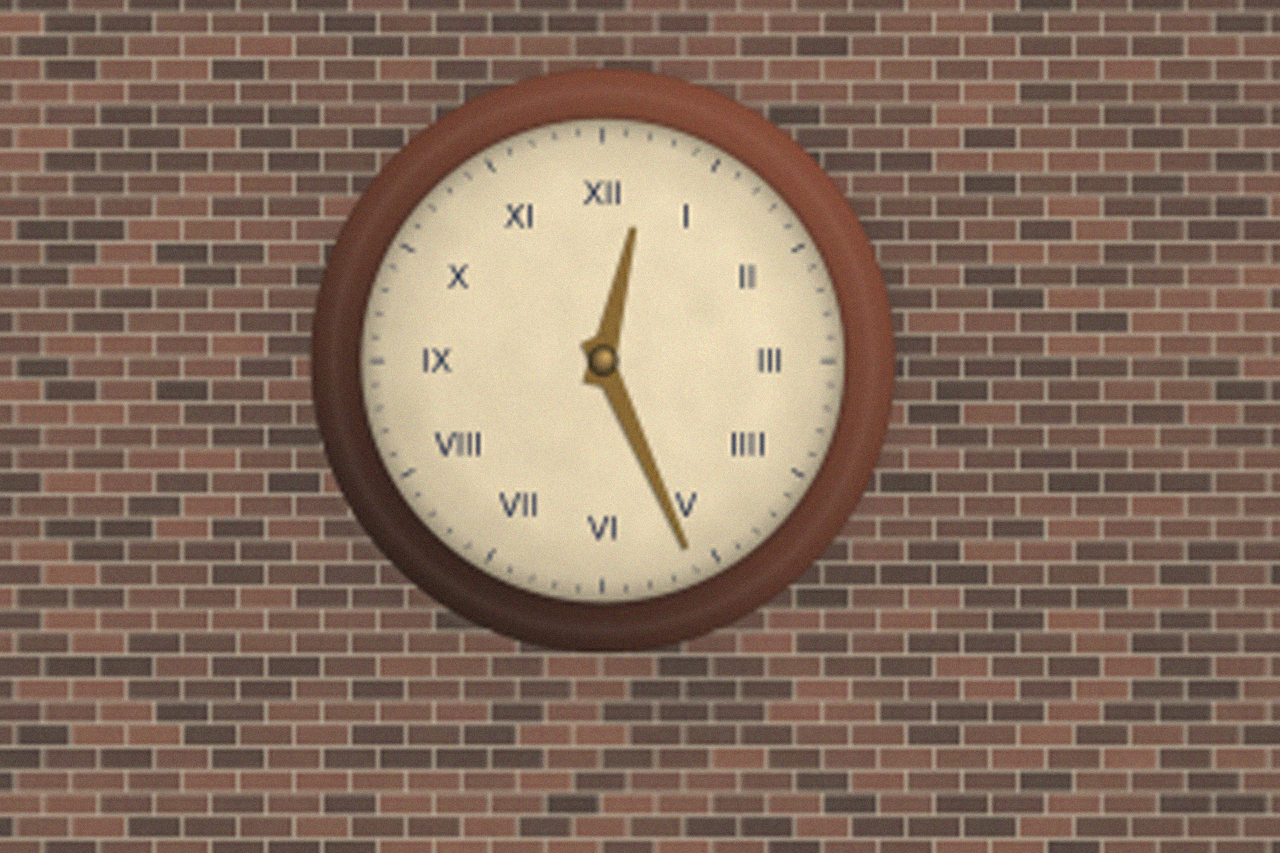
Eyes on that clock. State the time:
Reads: 12:26
